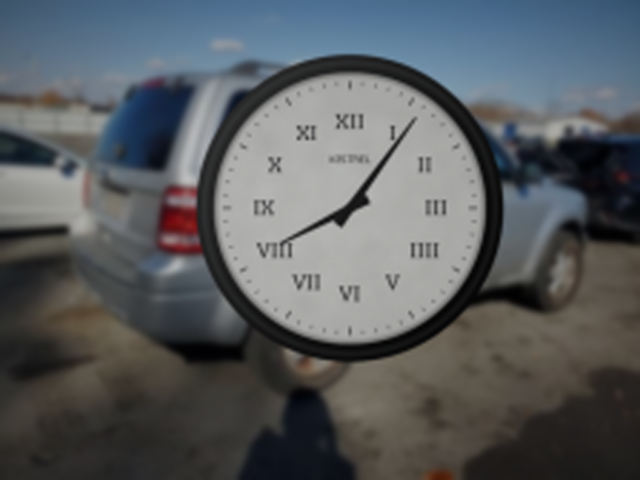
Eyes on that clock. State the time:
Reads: 8:06
